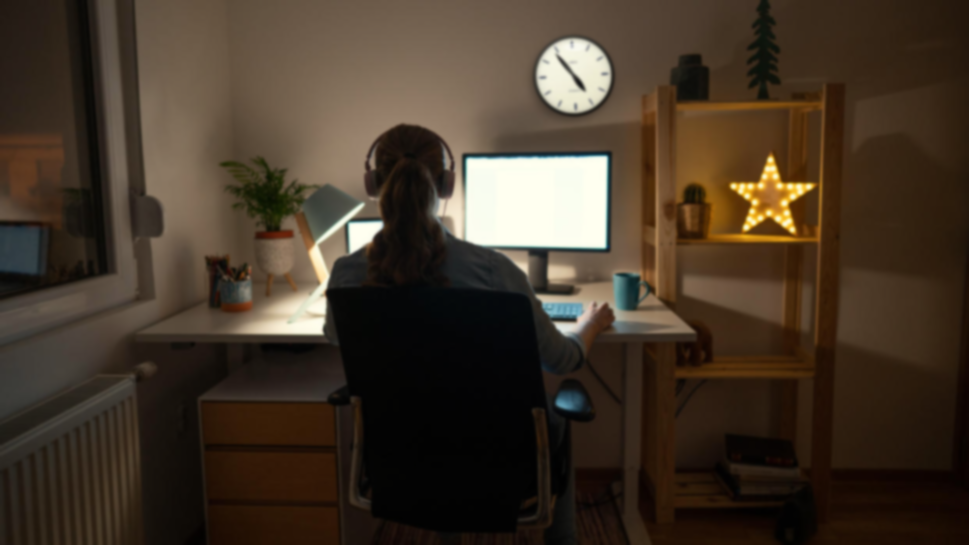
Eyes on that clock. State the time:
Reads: 4:54
